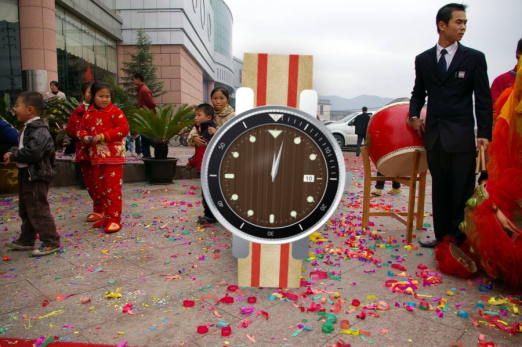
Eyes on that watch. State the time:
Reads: 12:02
